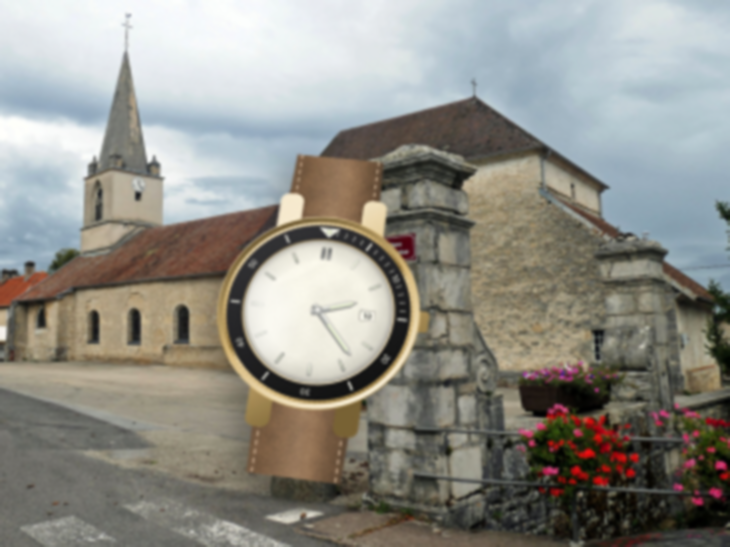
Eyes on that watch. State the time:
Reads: 2:23
